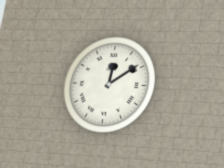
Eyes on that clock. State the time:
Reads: 12:09
